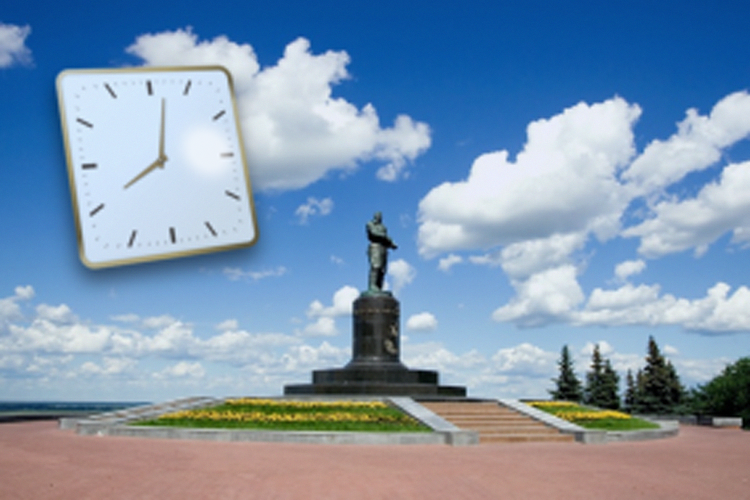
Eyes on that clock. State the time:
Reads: 8:02
